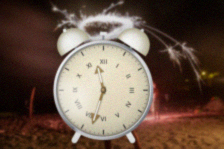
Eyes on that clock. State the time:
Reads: 11:33
